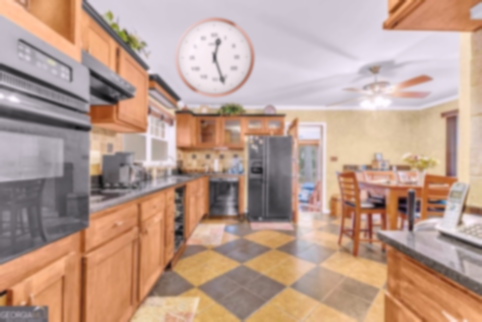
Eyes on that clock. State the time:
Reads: 12:27
